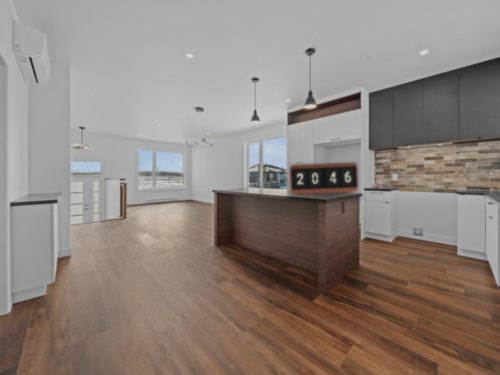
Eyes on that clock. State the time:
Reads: 20:46
